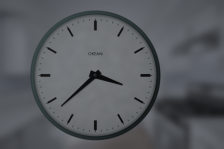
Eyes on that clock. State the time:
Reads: 3:38
